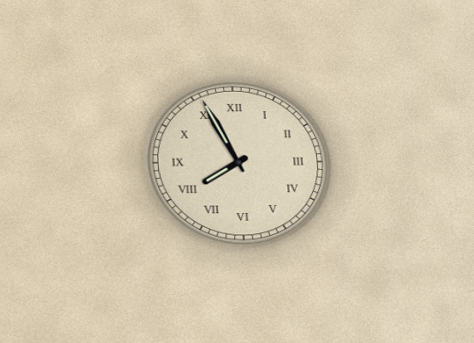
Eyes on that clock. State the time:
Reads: 7:56
